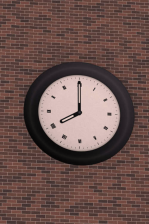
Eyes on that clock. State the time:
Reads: 8:00
